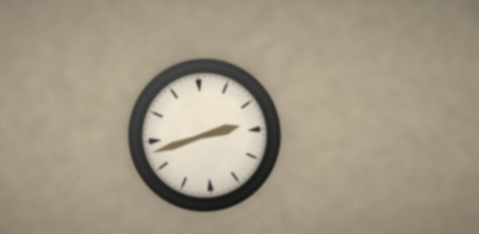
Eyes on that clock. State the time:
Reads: 2:43
